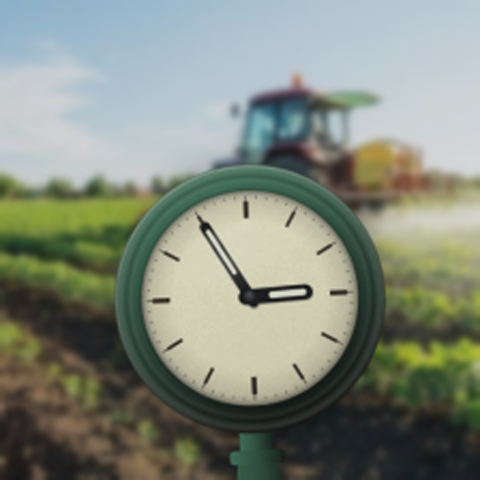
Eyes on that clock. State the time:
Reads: 2:55
